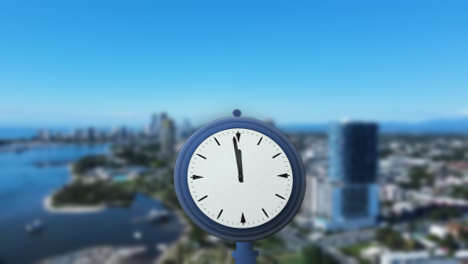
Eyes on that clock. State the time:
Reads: 11:59
